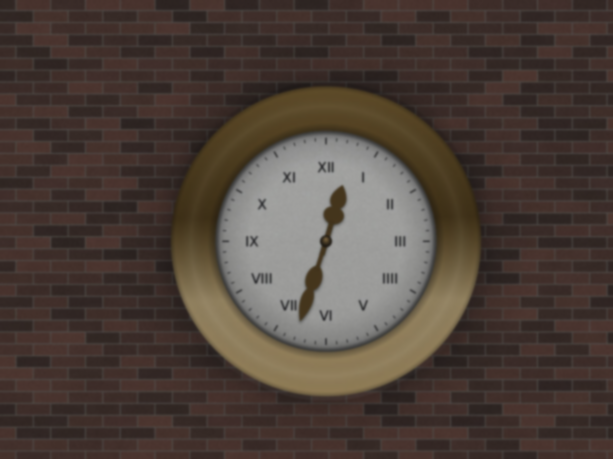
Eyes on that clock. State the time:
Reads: 12:33
